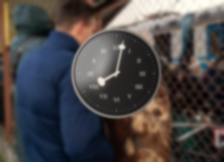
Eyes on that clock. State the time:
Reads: 8:02
